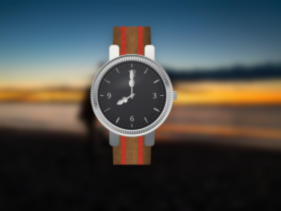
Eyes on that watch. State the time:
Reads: 8:00
